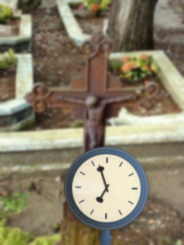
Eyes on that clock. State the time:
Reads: 6:57
